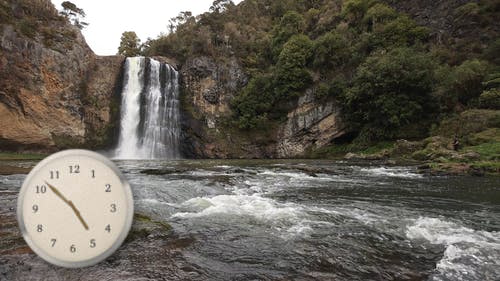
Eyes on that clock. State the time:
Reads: 4:52
